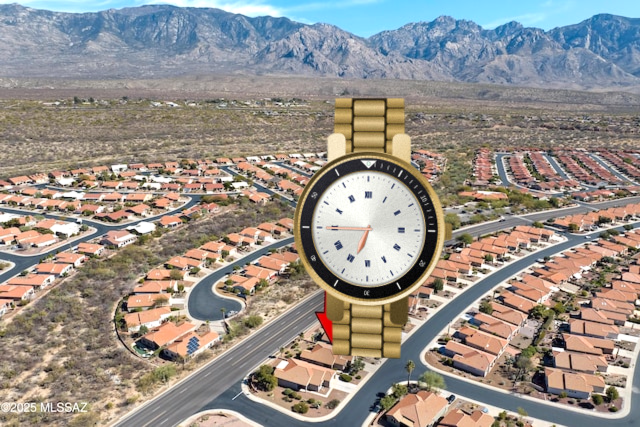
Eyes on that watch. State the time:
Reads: 6:45
